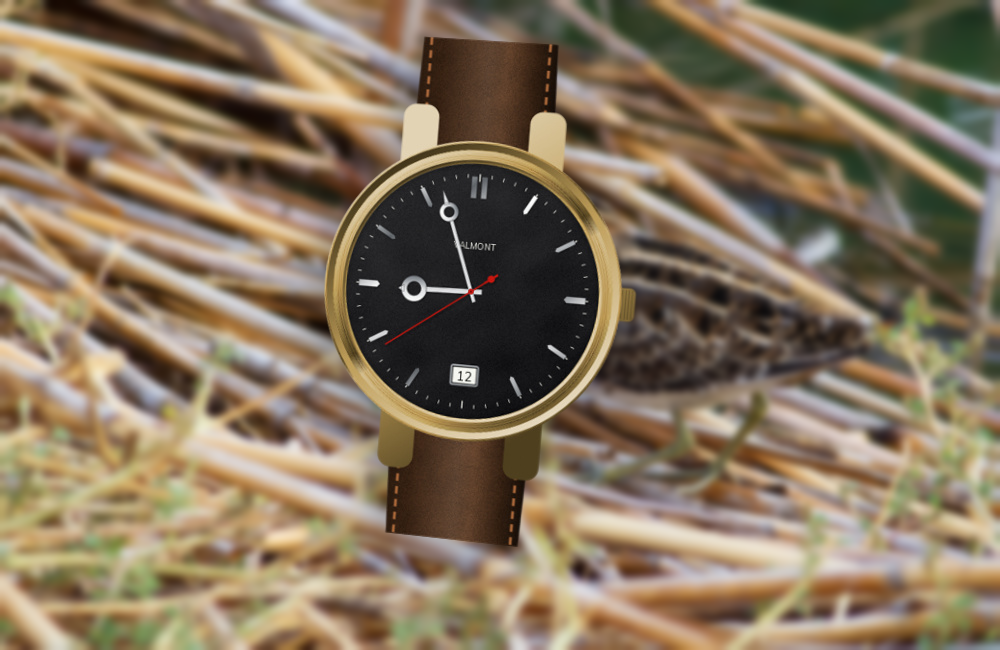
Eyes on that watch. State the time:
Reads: 8:56:39
